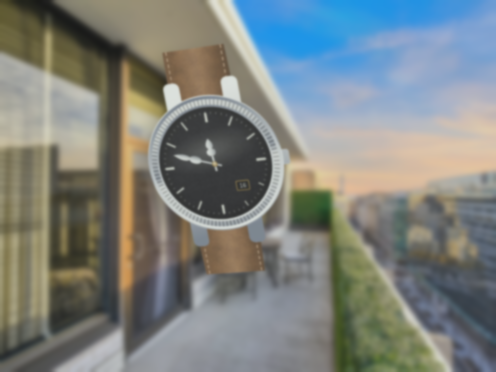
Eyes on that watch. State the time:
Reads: 11:48
